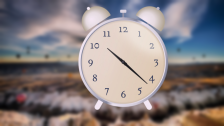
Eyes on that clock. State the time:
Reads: 10:22
